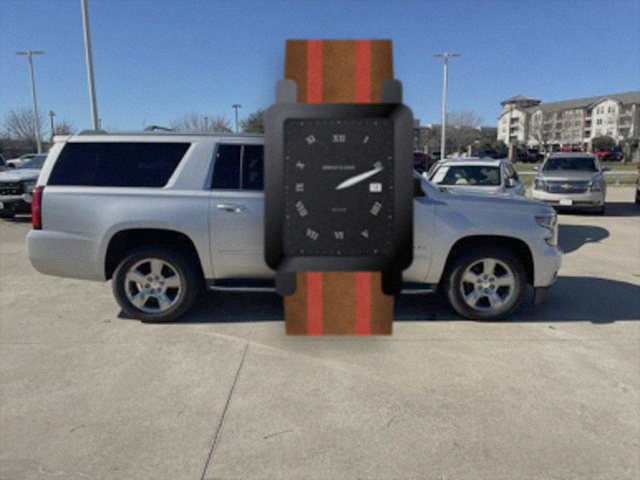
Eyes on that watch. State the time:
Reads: 2:11
